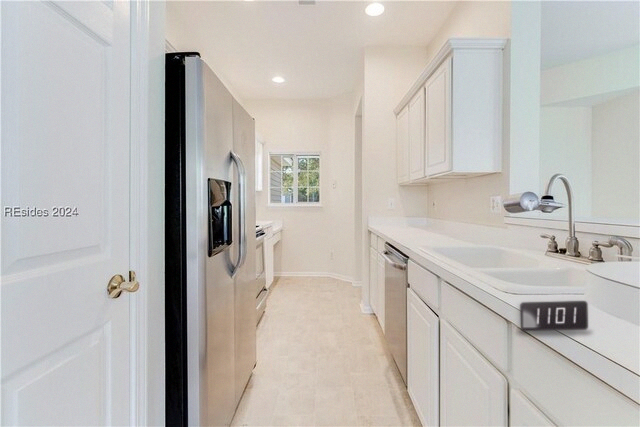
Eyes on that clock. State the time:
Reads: 11:01
